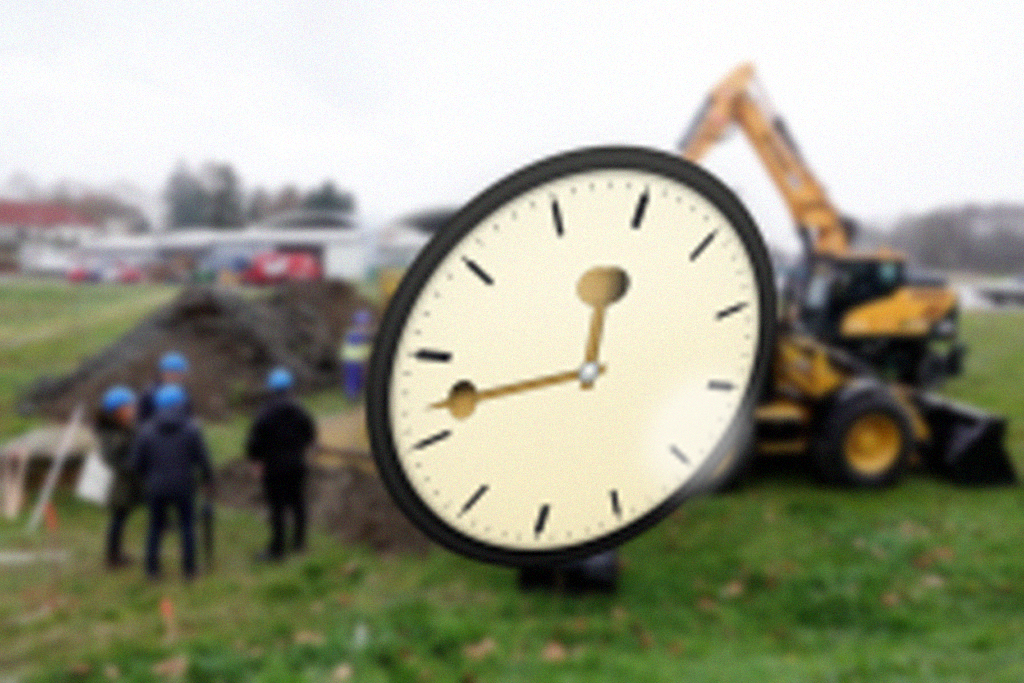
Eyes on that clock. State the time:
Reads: 11:42
